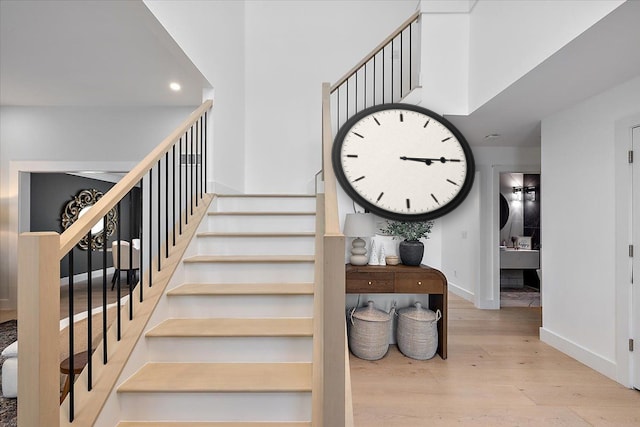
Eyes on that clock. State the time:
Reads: 3:15
